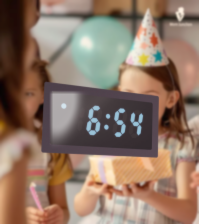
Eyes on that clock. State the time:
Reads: 6:54
